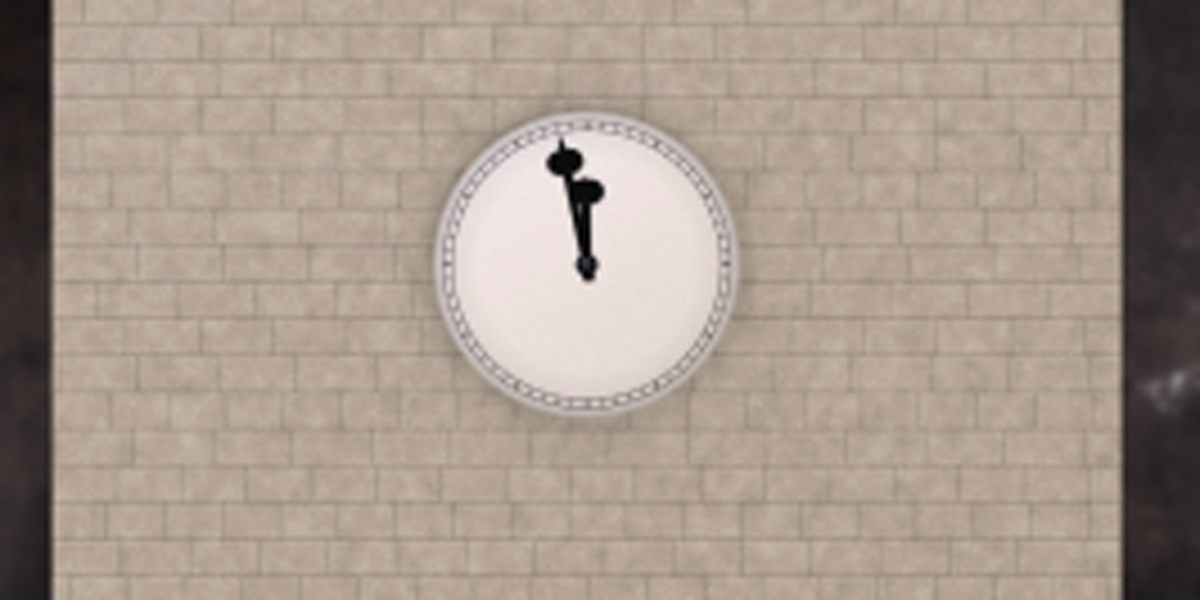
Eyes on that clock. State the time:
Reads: 11:58
